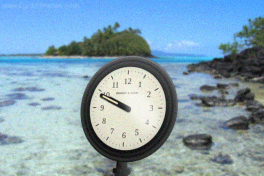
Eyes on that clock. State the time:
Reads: 9:49
